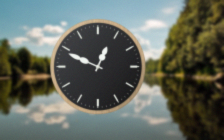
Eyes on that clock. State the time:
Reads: 12:49
